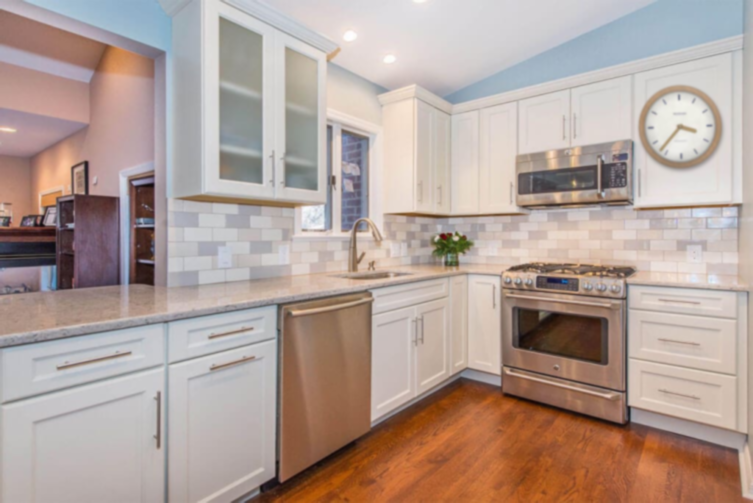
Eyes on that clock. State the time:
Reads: 3:37
